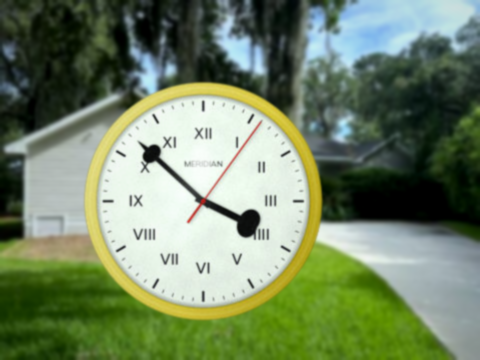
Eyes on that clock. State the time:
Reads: 3:52:06
